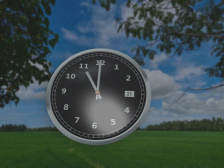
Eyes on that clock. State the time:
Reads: 11:00
